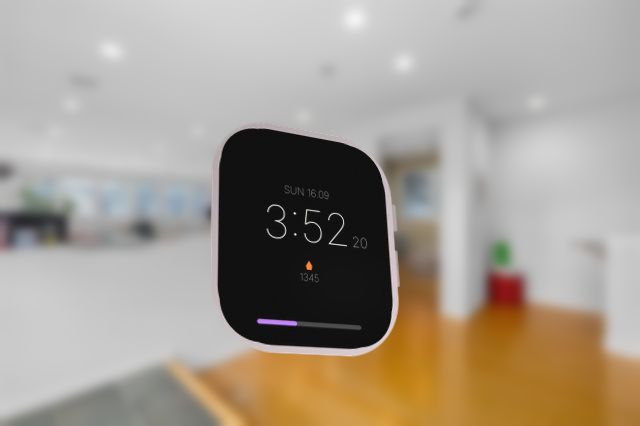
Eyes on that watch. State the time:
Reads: 3:52:20
